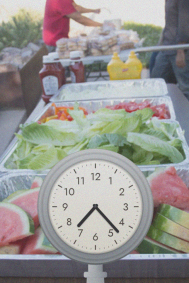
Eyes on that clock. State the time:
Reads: 7:23
